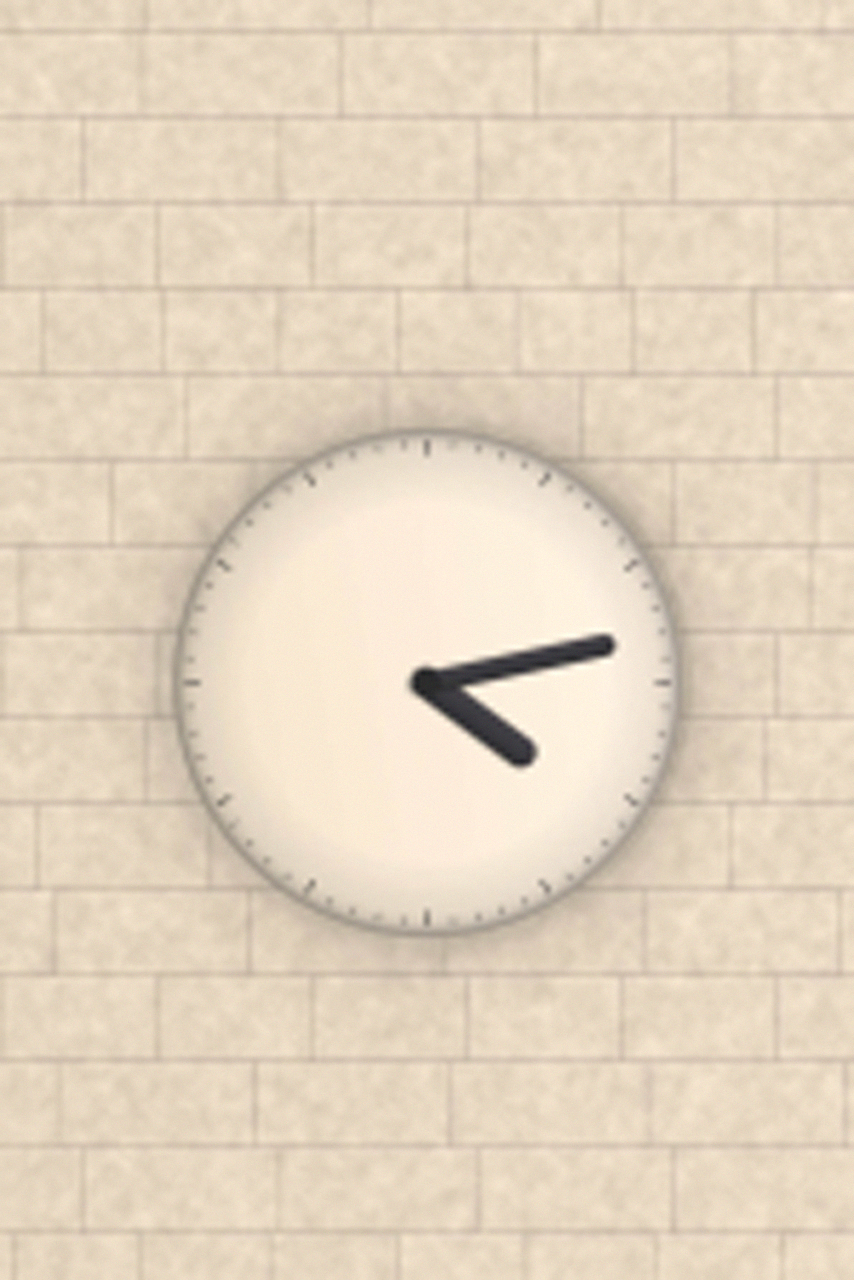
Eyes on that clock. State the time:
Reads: 4:13
